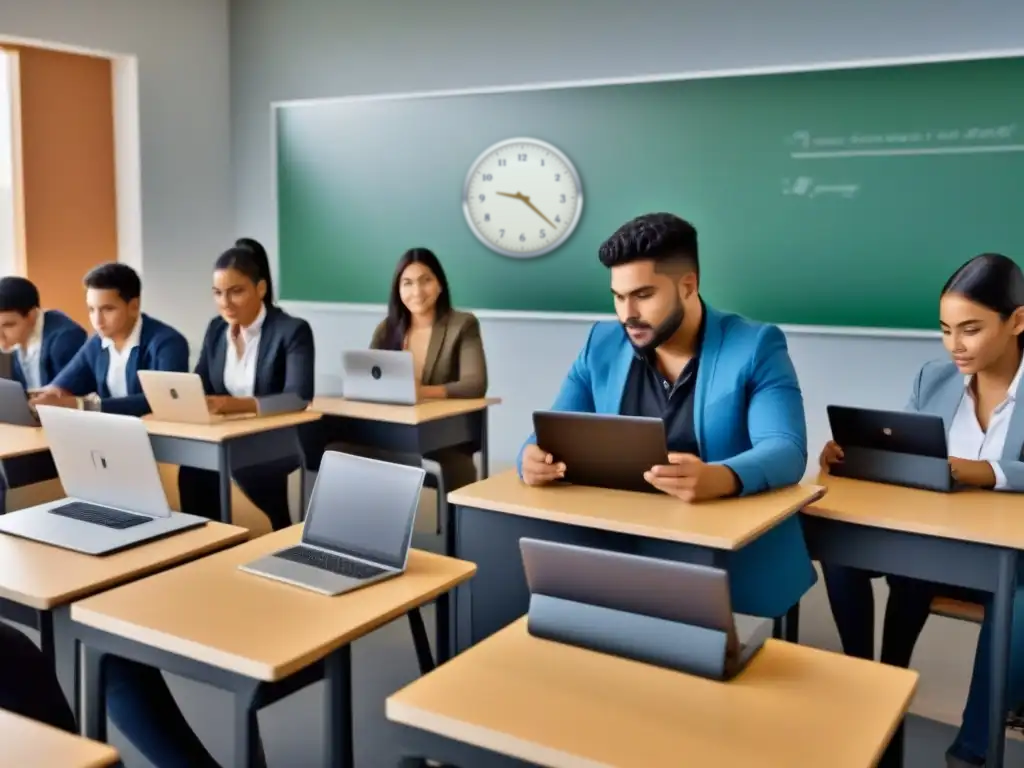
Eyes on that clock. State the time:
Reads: 9:22
